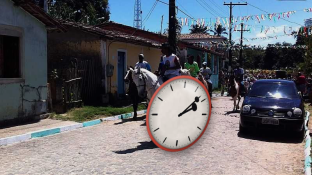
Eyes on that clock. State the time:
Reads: 2:08
